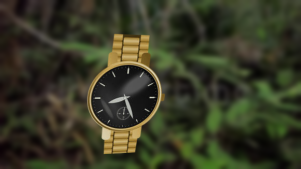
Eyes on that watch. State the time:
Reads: 8:26
